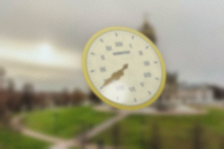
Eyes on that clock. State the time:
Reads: 7:40
